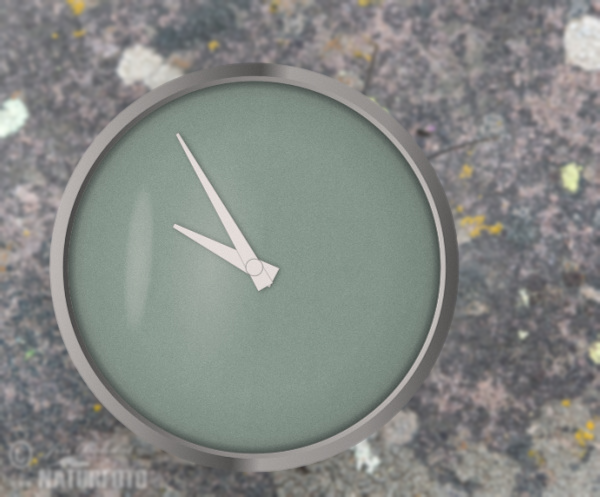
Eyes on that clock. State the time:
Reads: 9:55
